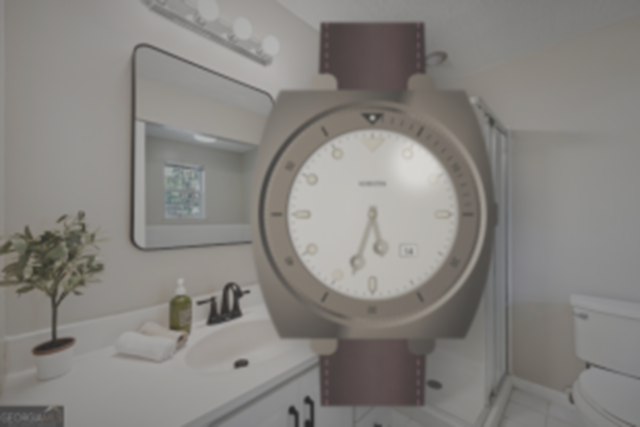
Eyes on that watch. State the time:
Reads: 5:33
